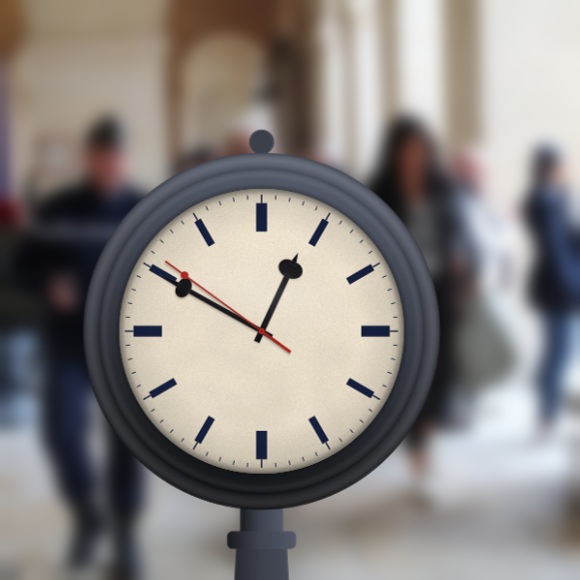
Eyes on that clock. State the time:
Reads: 12:49:51
